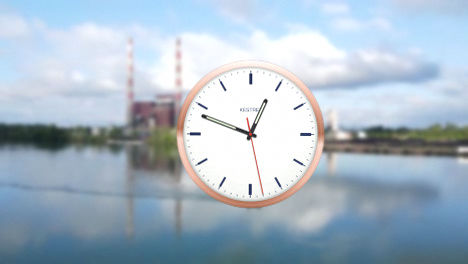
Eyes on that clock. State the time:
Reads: 12:48:28
